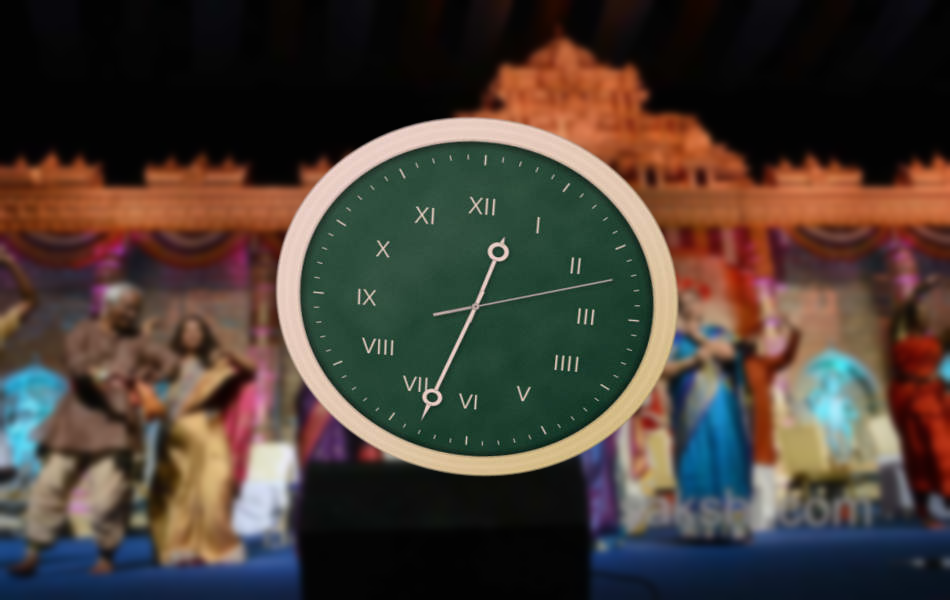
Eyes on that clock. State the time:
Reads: 12:33:12
